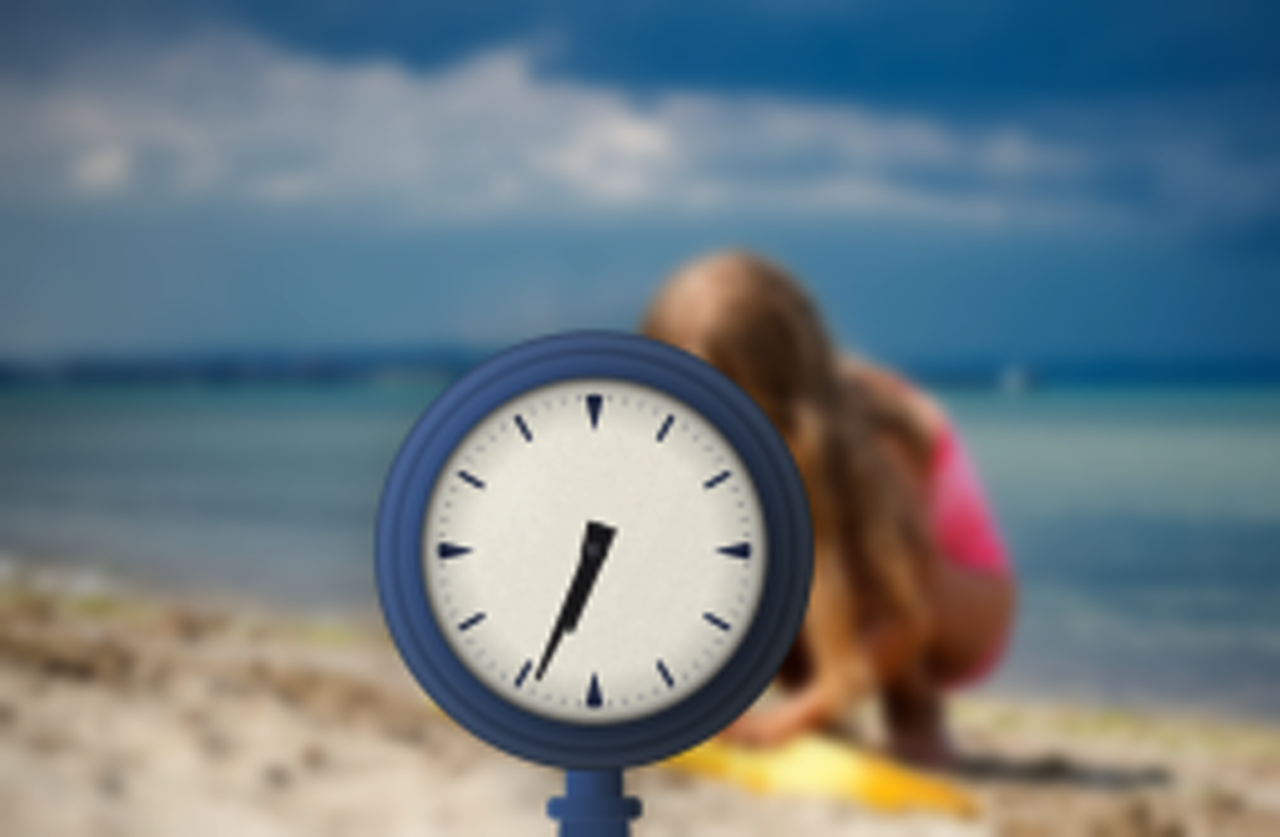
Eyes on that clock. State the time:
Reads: 6:34
